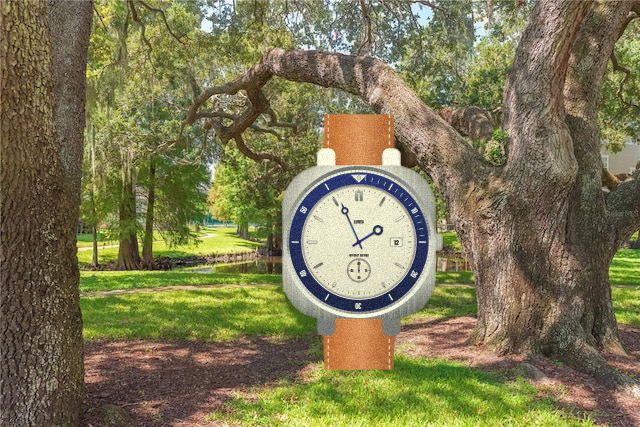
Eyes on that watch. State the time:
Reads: 1:56
